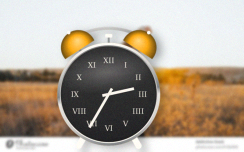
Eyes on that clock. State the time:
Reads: 2:35
